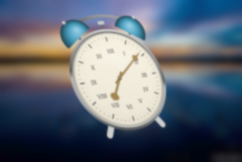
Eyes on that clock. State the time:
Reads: 7:09
